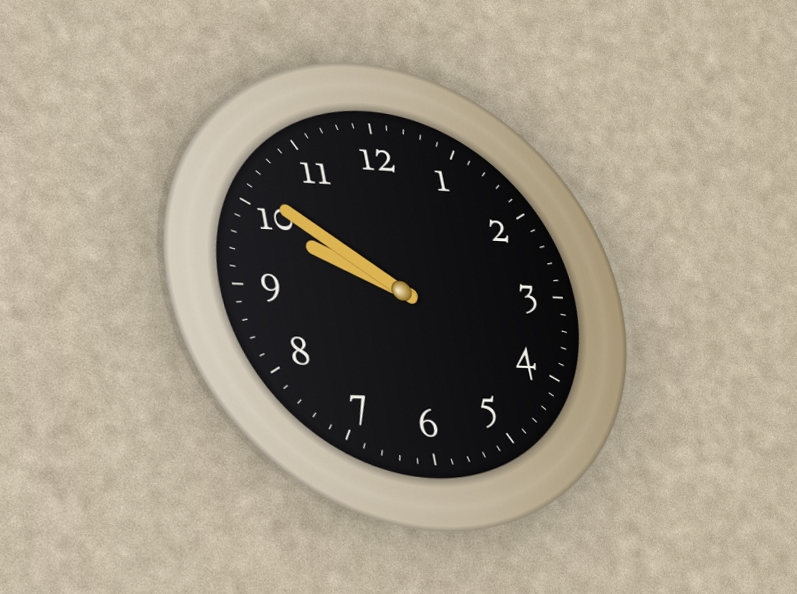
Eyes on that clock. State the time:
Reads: 9:51
